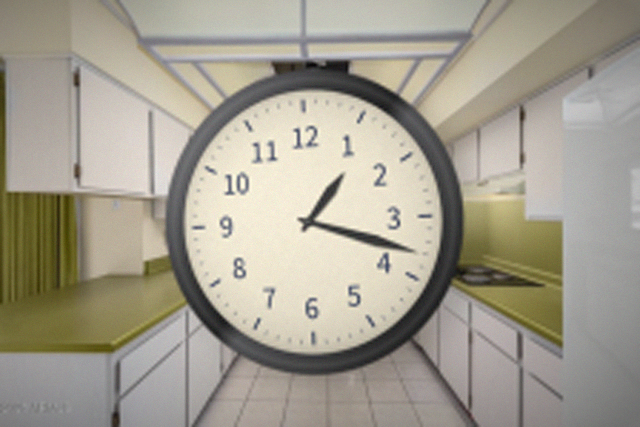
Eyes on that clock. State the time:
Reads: 1:18
